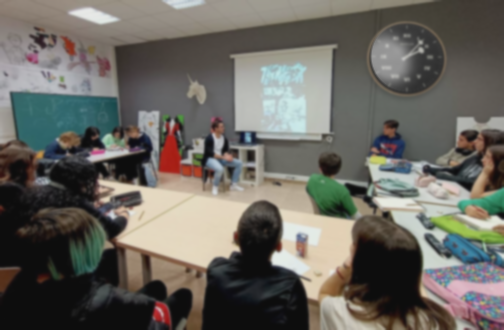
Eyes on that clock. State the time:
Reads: 2:07
